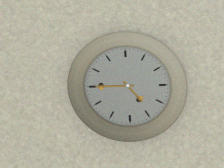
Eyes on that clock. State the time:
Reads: 4:45
